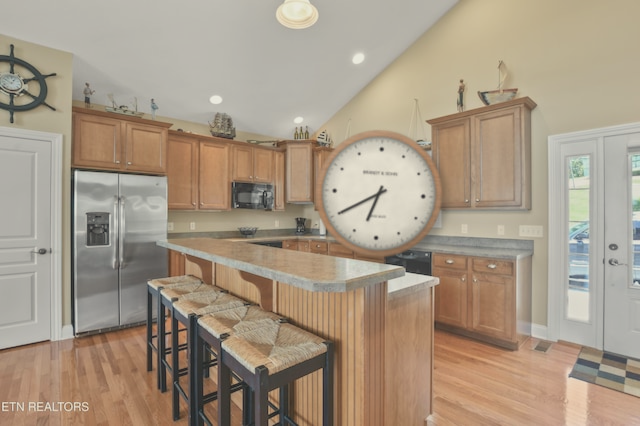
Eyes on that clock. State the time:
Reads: 6:40
